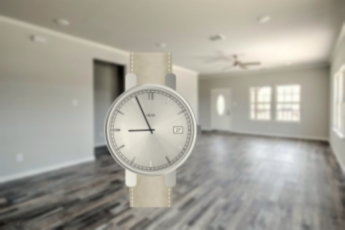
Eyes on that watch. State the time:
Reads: 8:56
